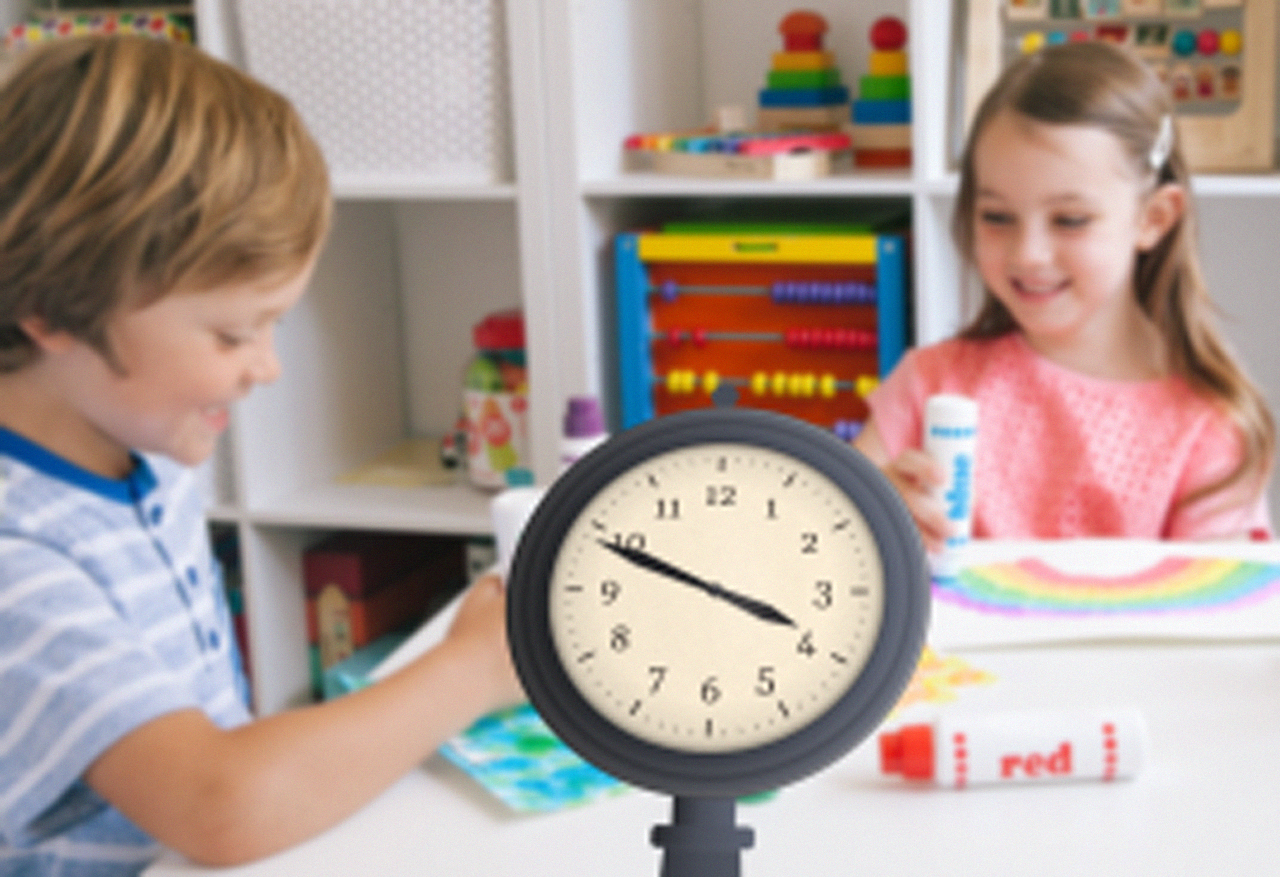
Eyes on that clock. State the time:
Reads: 3:49
